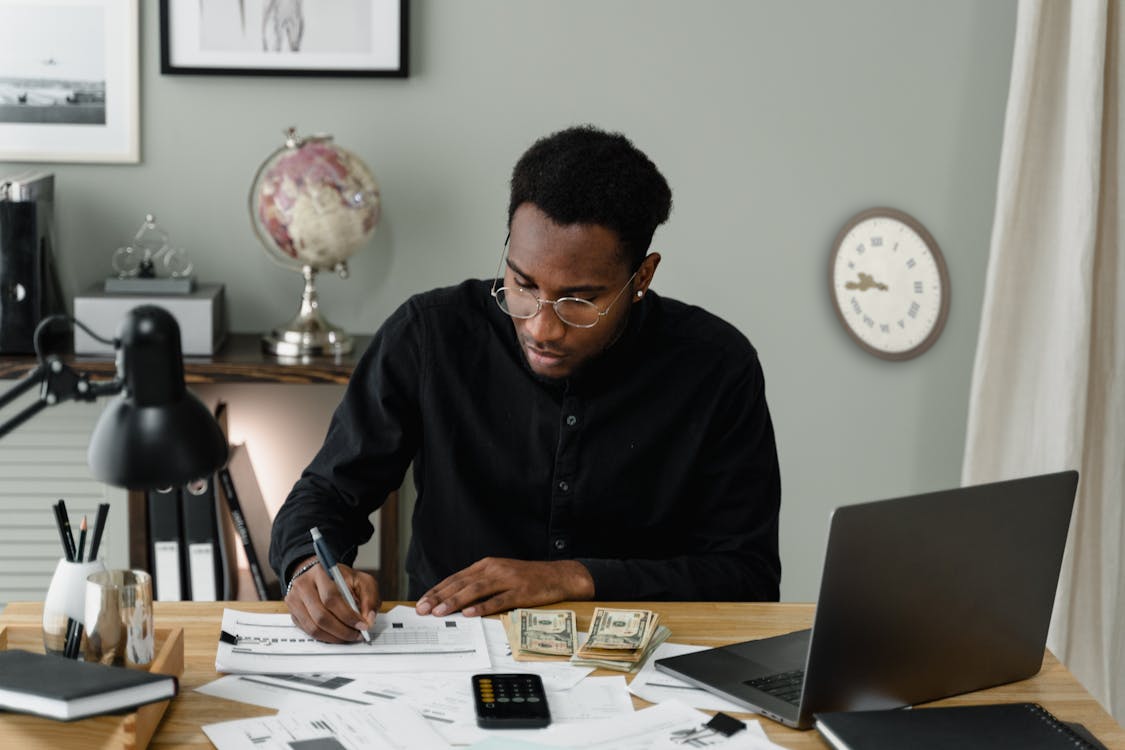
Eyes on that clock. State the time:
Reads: 9:45
